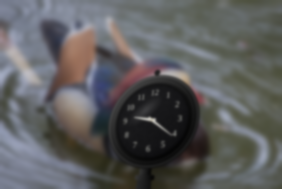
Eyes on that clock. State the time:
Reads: 9:21
